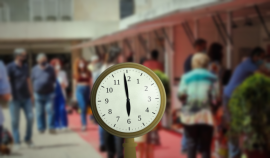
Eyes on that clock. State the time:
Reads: 5:59
